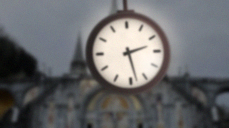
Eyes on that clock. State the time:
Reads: 2:28
